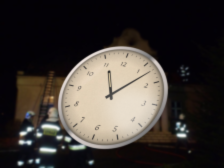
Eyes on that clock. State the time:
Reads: 11:07
